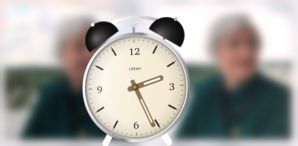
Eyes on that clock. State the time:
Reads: 2:26
